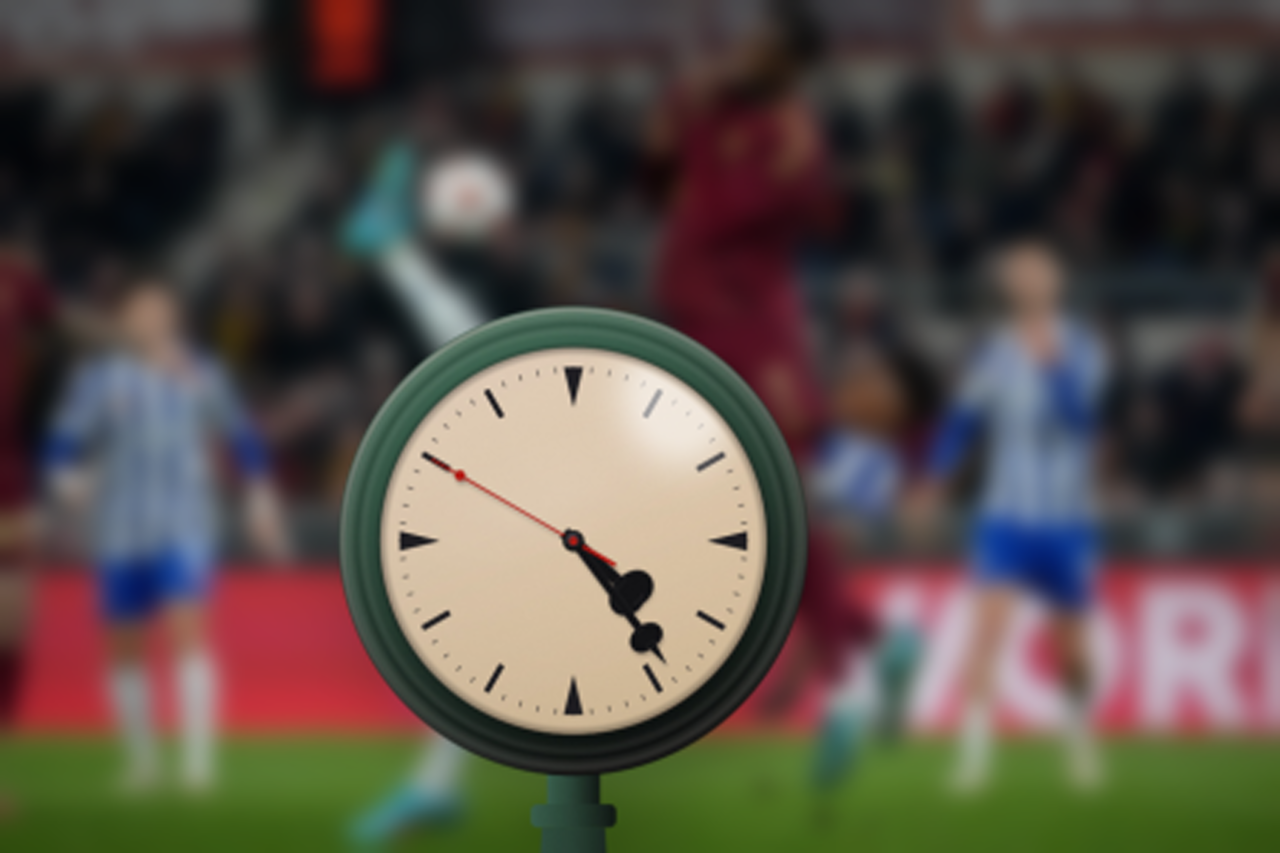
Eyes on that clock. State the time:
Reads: 4:23:50
